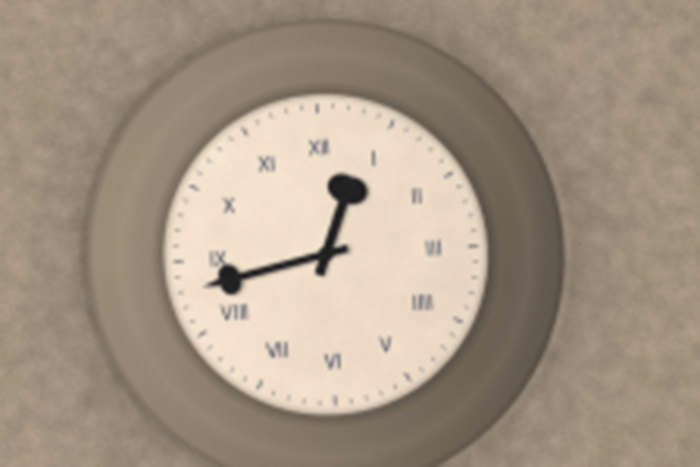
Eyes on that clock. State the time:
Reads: 12:43
